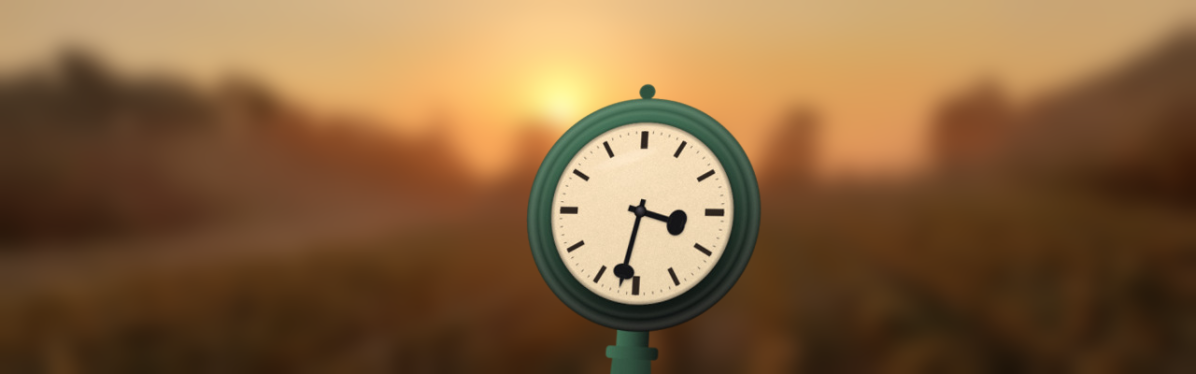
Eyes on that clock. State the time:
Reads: 3:32
